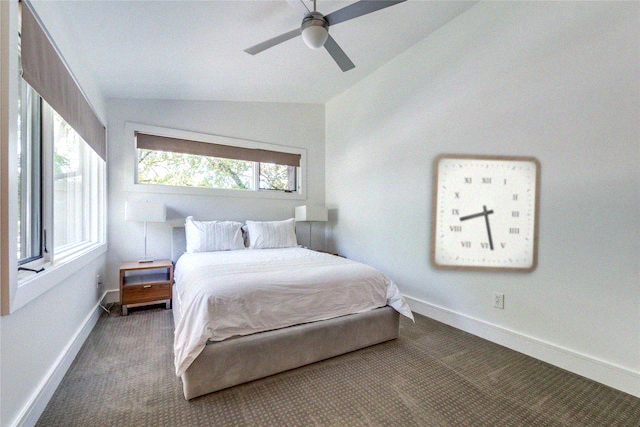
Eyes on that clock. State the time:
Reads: 8:28
